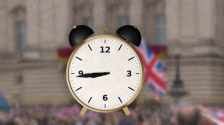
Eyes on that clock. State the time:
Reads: 8:44
